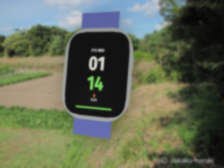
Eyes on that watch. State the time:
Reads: 1:14
